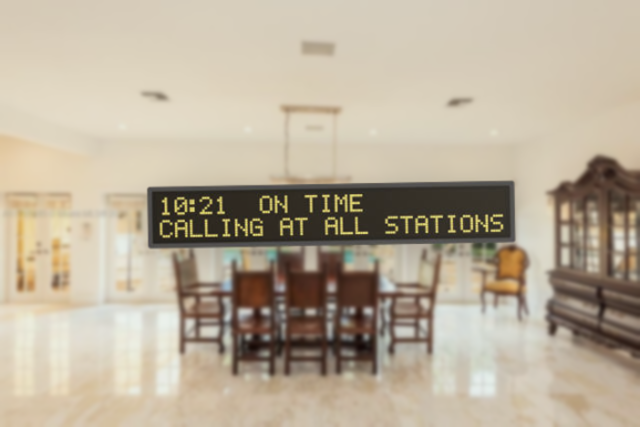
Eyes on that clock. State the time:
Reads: 10:21
